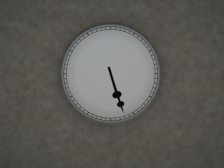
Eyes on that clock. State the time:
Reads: 5:27
